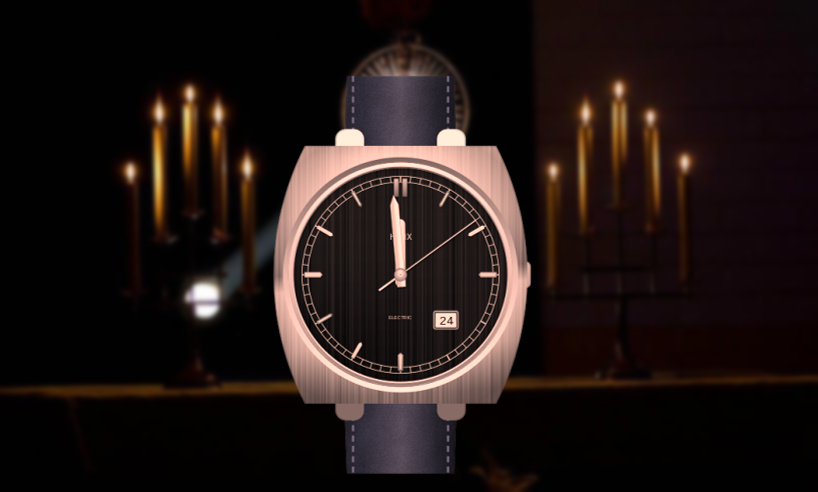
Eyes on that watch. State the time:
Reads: 11:59:09
